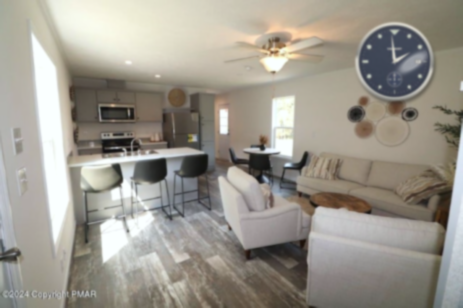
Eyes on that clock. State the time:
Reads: 1:59
